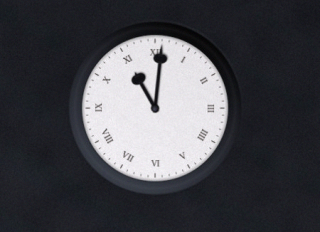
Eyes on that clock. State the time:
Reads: 11:01
